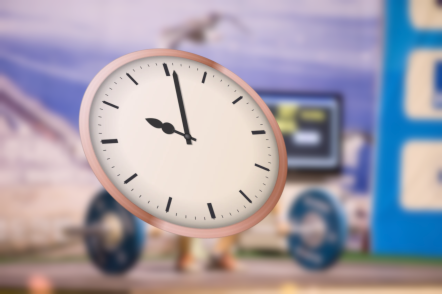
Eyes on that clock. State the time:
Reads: 10:01
